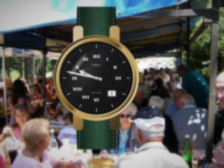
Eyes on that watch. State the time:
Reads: 9:47
